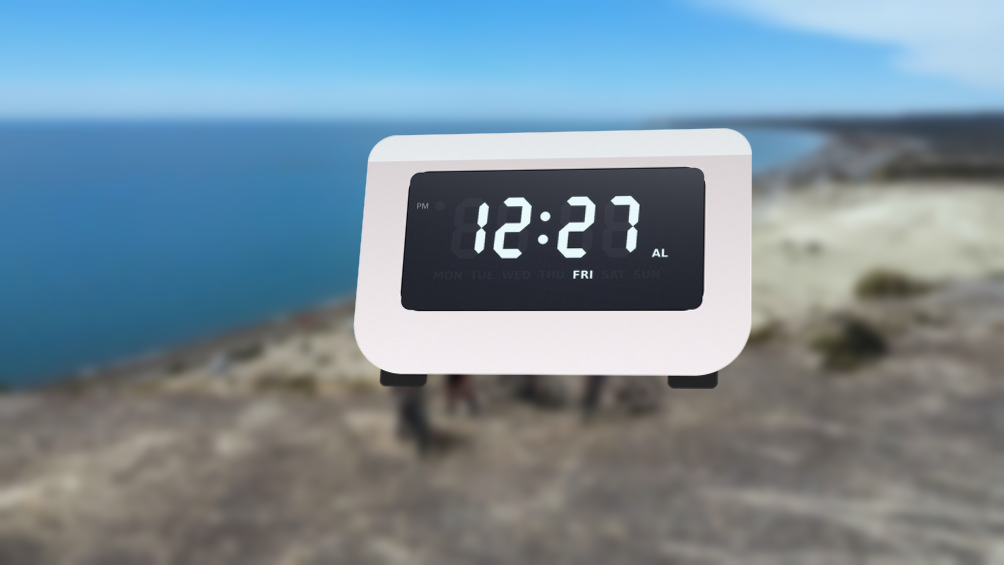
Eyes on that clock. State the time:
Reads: 12:27
